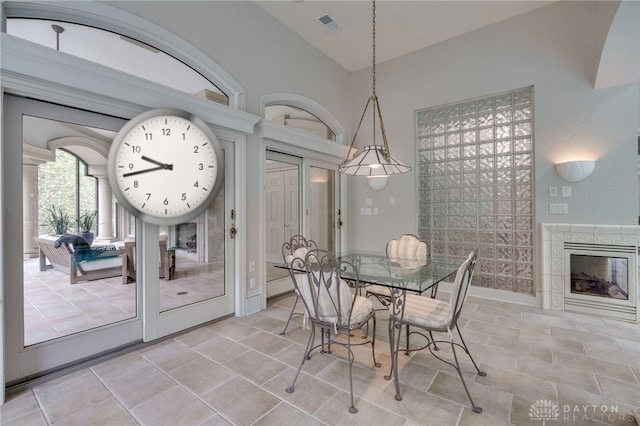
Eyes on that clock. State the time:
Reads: 9:43
